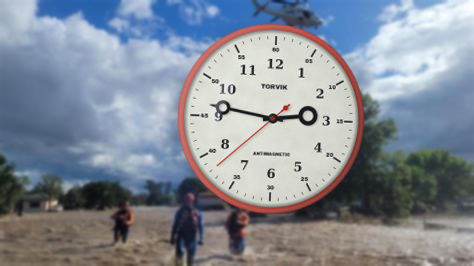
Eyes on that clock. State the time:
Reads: 2:46:38
